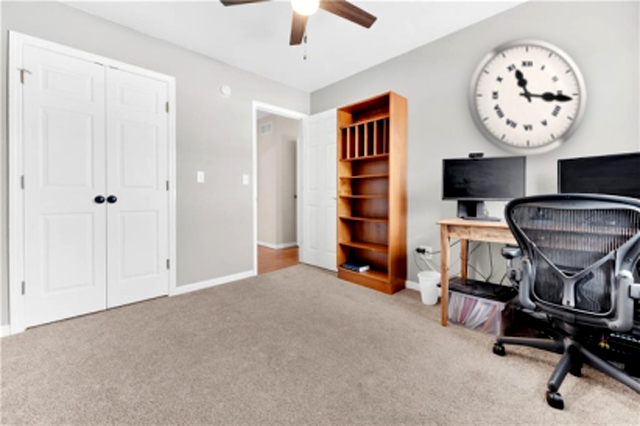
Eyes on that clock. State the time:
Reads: 11:16
